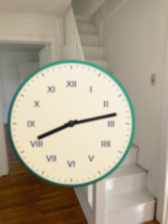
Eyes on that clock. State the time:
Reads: 8:13
